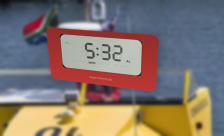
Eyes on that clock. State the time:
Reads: 5:32
